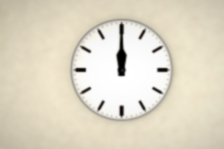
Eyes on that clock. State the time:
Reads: 12:00
